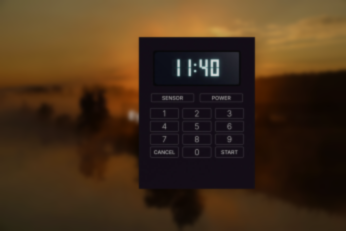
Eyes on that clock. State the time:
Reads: 11:40
